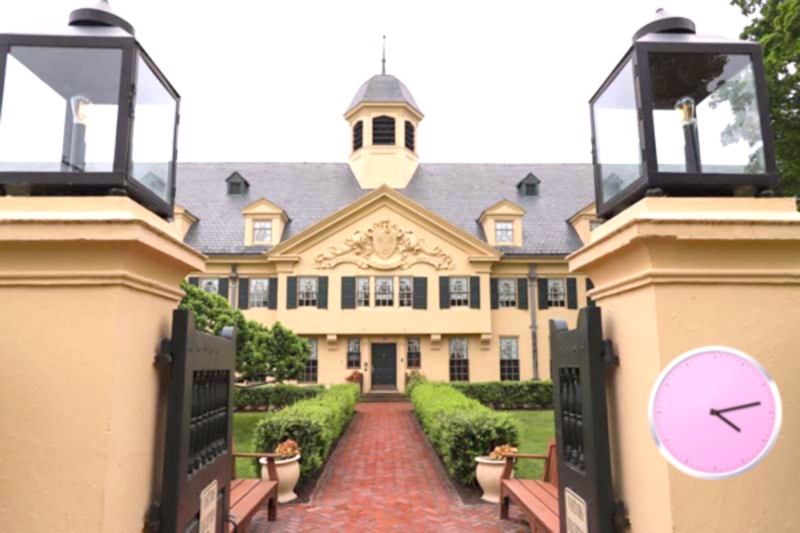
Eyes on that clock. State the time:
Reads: 4:13
